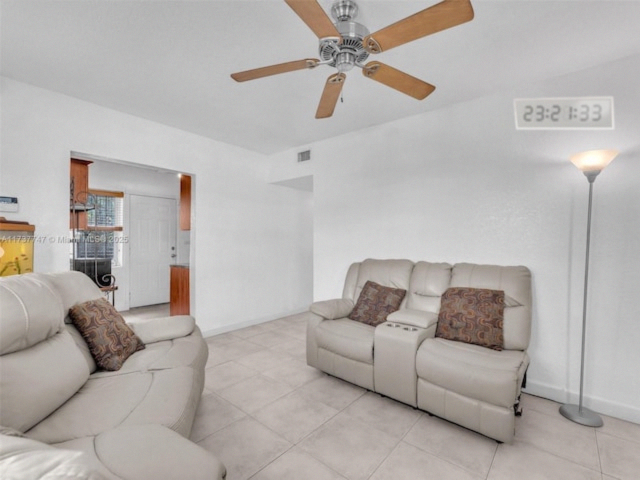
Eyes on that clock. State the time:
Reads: 23:21:33
